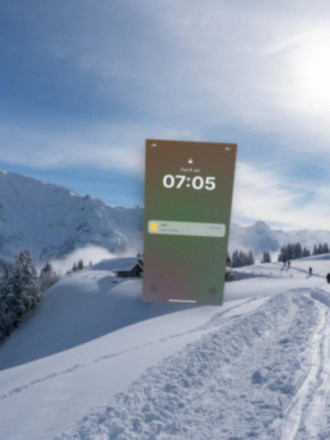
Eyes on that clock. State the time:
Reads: 7:05
